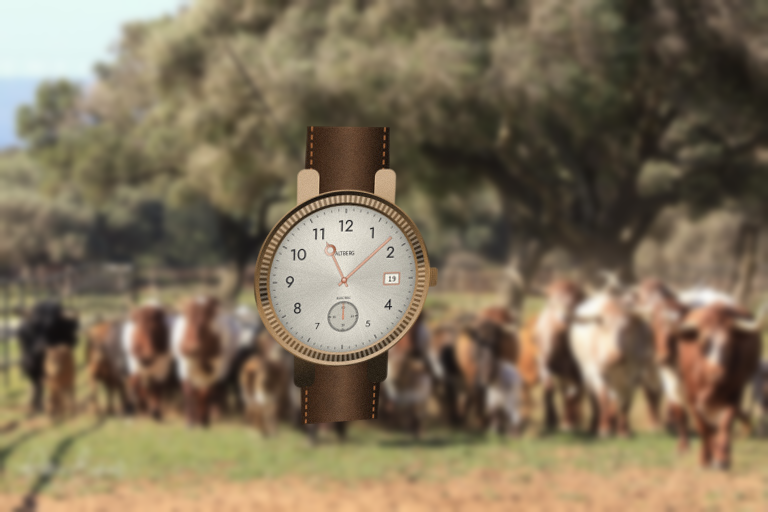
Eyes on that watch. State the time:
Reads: 11:08
